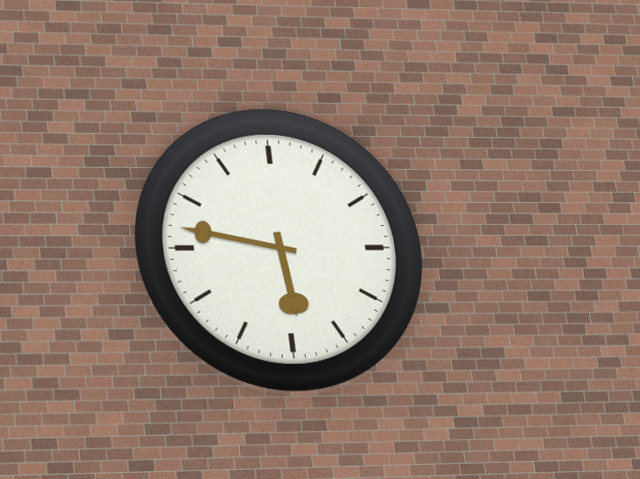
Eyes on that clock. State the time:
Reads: 5:47
